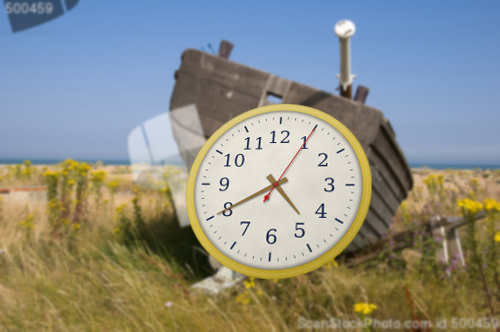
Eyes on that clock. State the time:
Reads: 4:40:05
